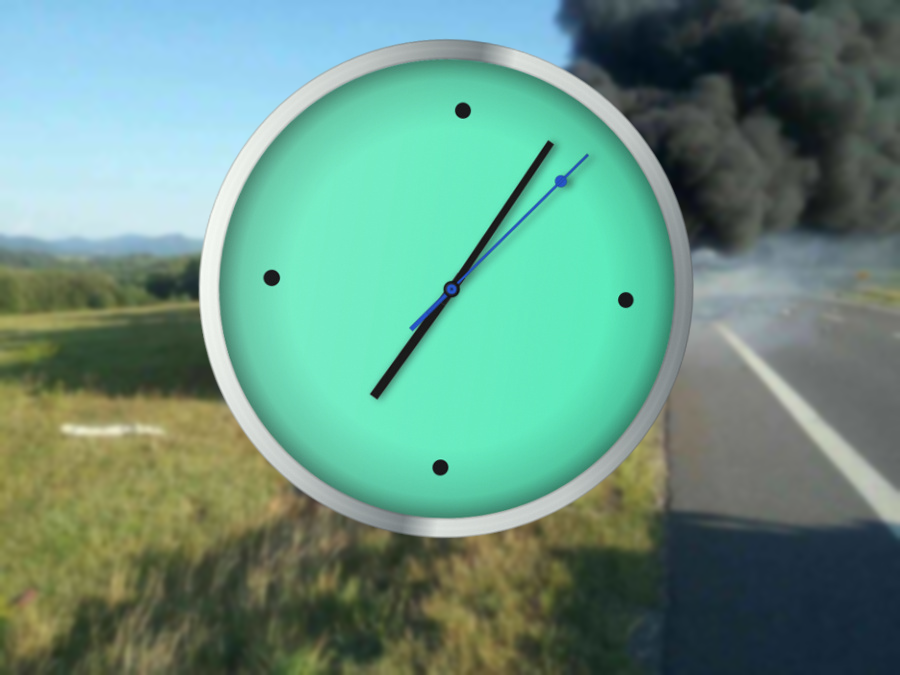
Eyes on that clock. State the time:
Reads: 7:05:07
